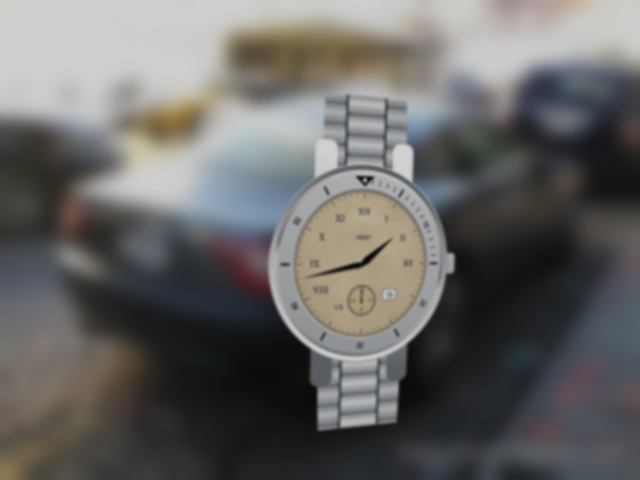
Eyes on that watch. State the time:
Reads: 1:43
